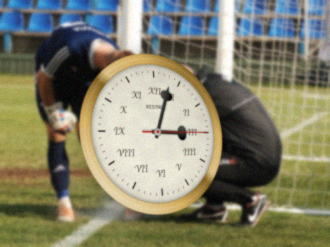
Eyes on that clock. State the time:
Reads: 3:03:15
